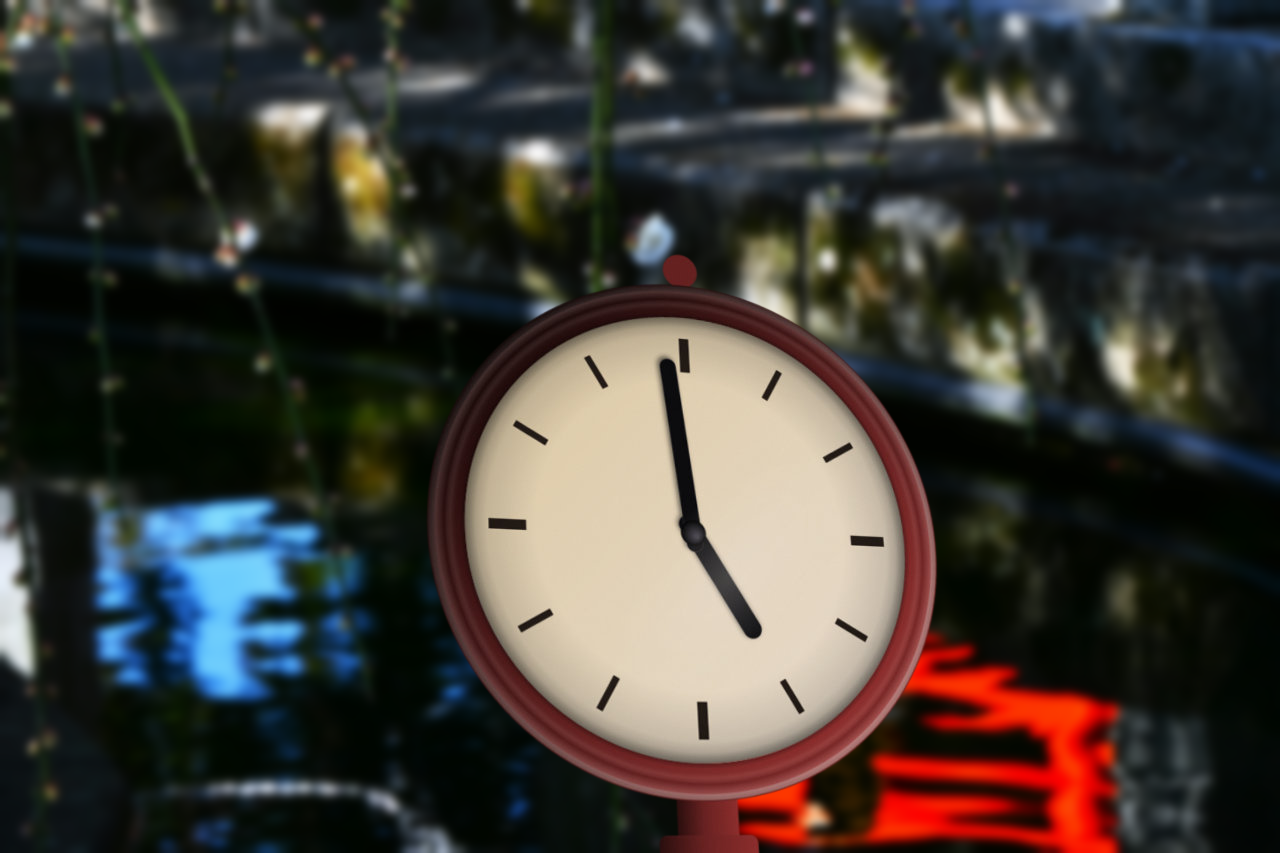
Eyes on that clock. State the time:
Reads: 4:59
